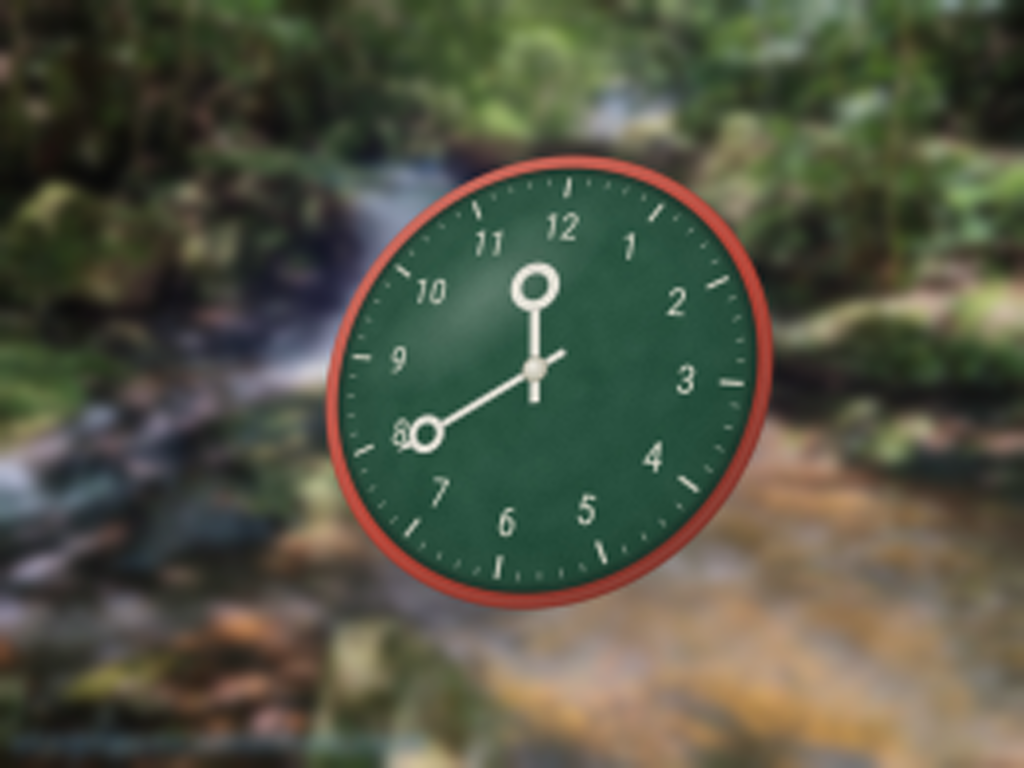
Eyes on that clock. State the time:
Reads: 11:39
